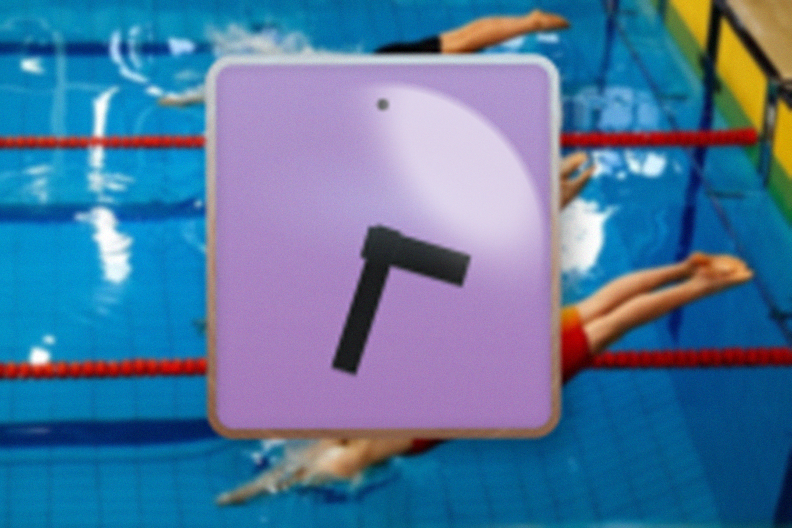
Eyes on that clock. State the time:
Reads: 3:33
